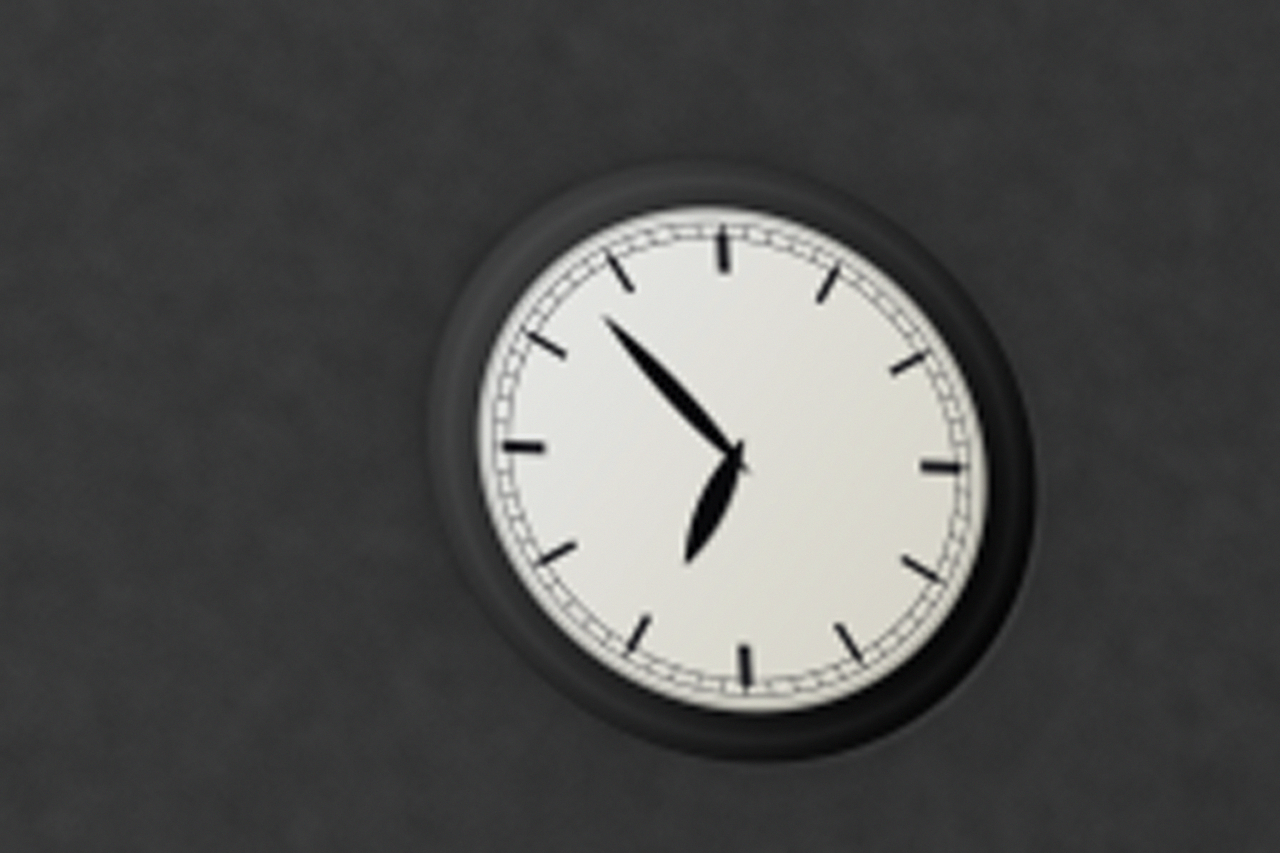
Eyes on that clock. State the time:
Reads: 6:53
